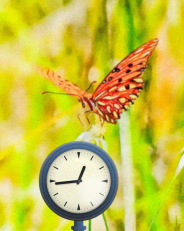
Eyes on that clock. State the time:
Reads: 12:44
